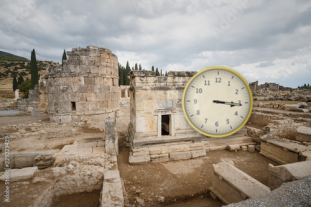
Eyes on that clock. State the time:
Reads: 3:16
